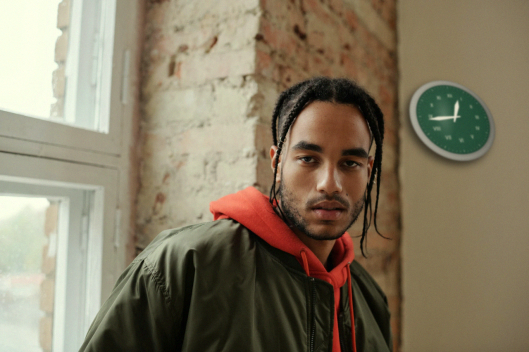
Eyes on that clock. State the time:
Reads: 12:44
